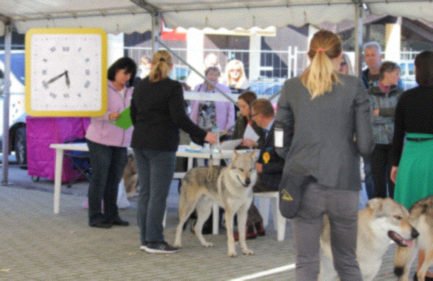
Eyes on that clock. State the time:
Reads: 5:40
